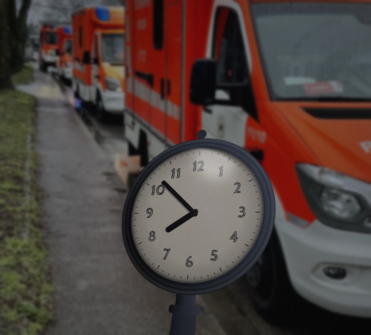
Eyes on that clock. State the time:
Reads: 7:52
